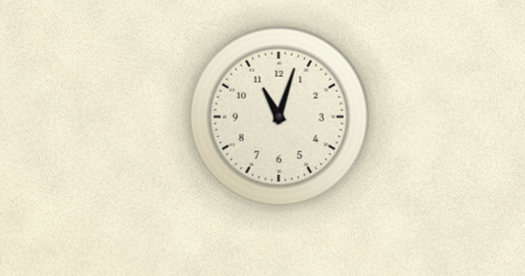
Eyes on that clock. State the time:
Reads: 11:03
